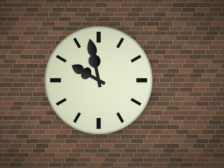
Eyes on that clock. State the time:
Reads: 9:58
